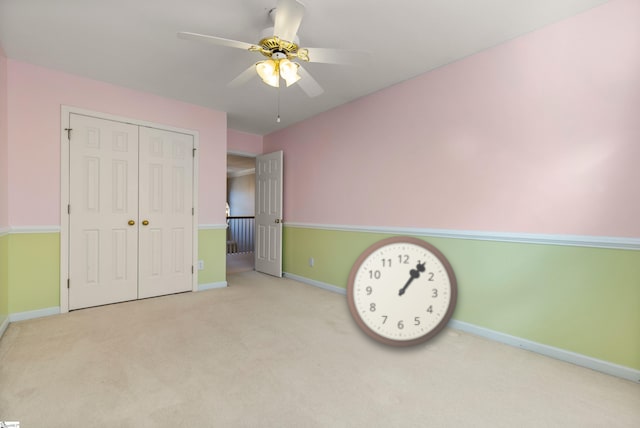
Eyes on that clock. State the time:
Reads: 1:06
